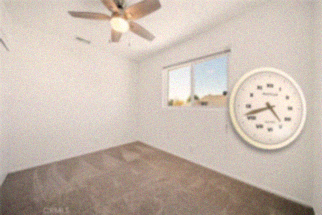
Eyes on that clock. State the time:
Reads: 4:42
